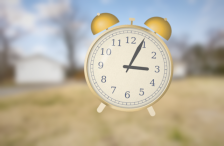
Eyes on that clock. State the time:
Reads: 3:04
